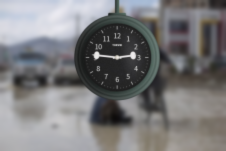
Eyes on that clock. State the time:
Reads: 2:46
